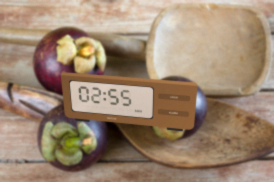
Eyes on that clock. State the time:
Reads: 2:55
